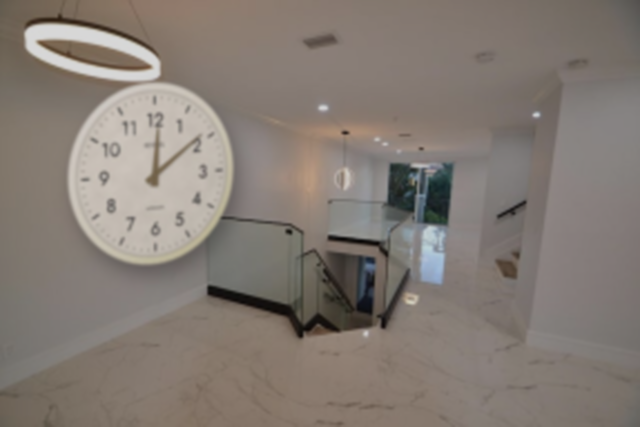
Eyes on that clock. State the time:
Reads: 12:09
